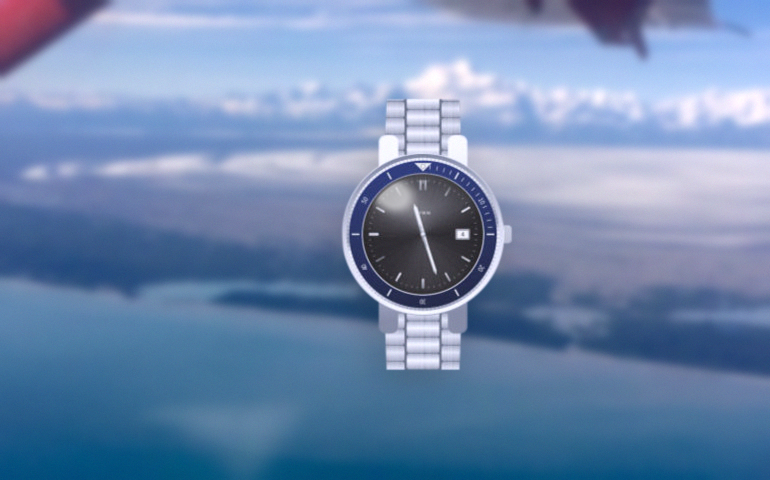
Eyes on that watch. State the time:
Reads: 11:27
